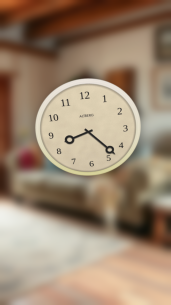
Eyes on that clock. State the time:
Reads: 8:23
